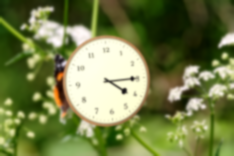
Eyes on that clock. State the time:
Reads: 4:15
